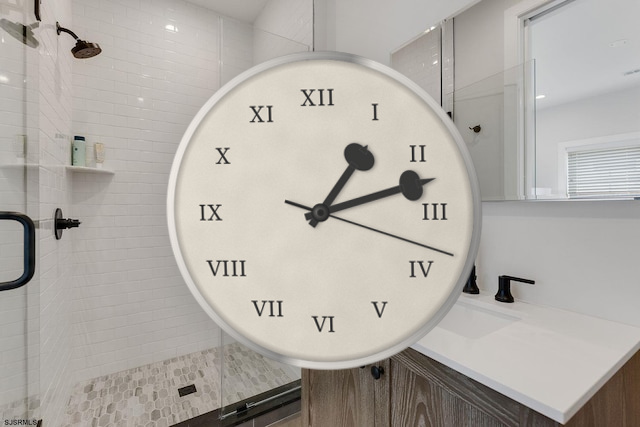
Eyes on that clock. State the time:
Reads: 1:12:18
